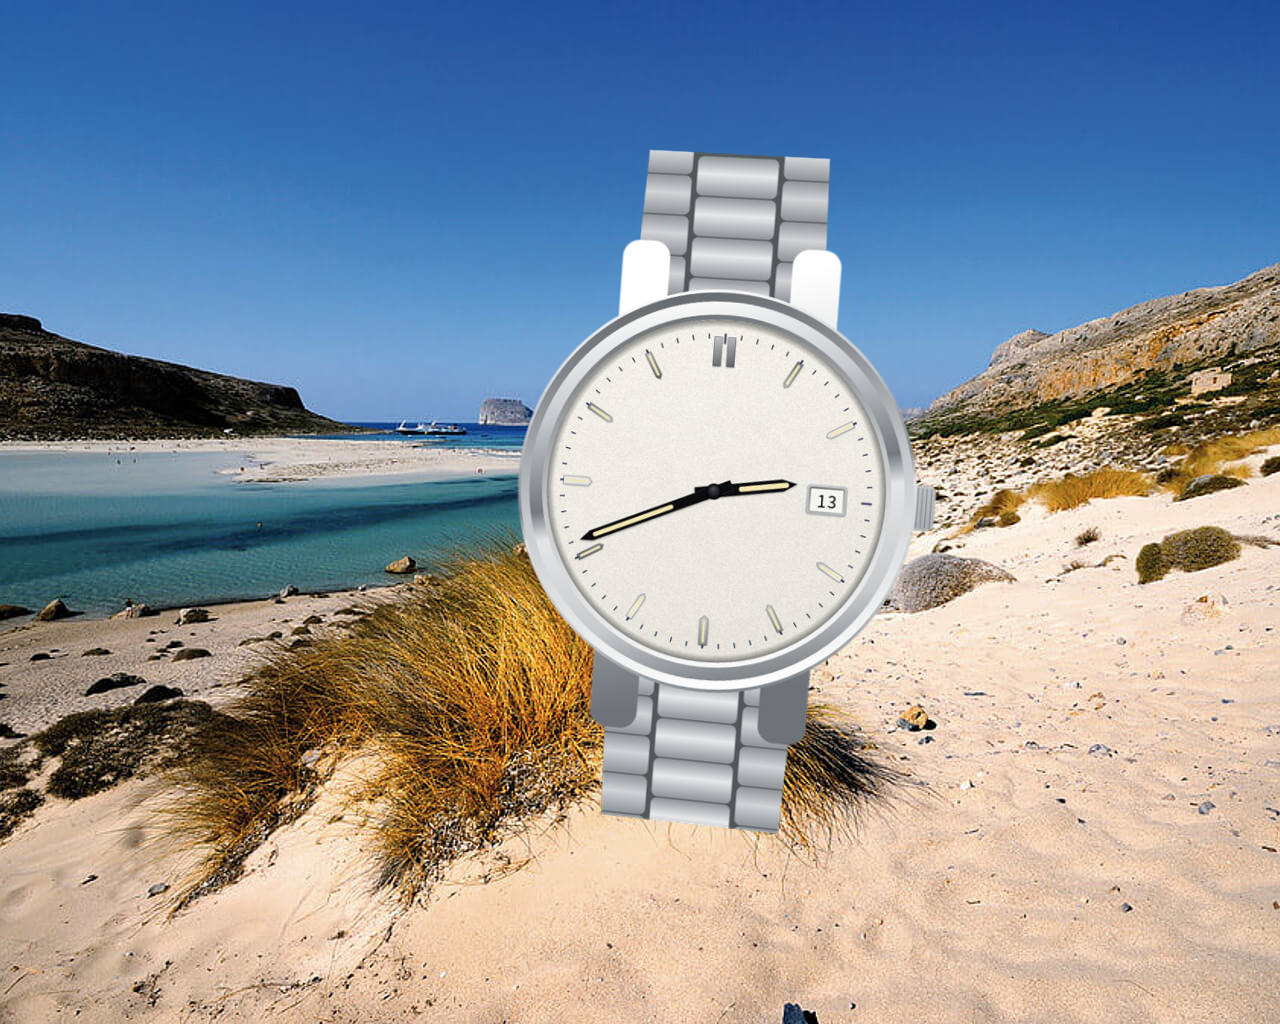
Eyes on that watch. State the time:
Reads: 2:41
